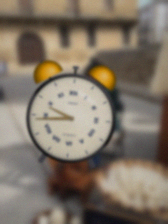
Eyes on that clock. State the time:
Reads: 9:44
